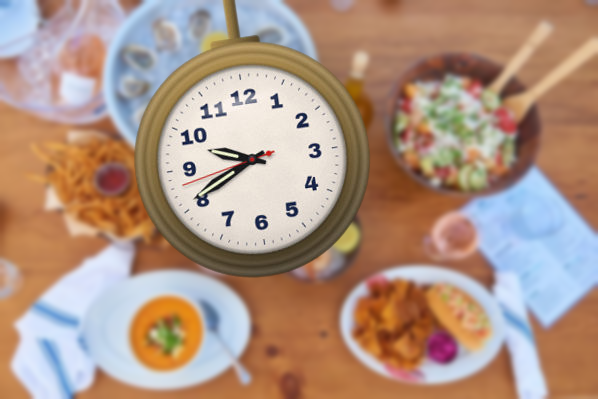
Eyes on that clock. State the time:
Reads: 9:40:43
